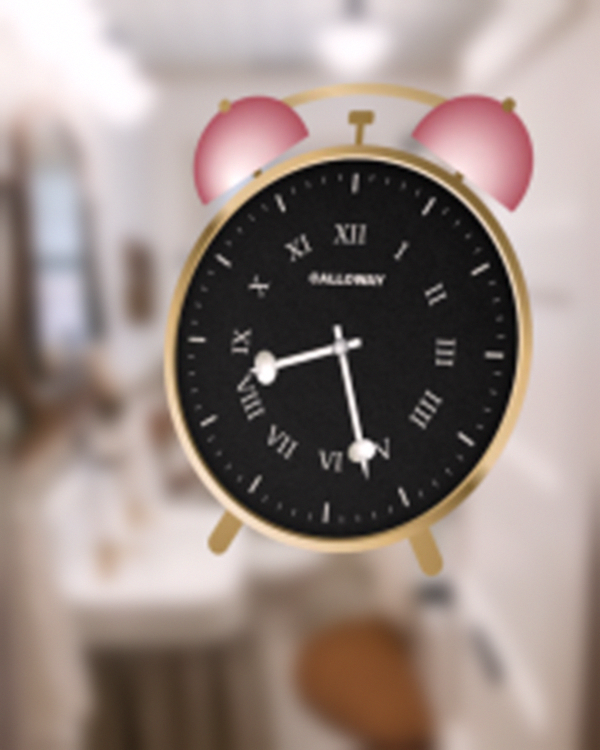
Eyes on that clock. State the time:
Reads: 8:27
